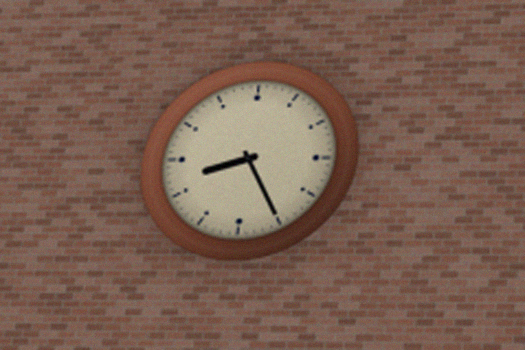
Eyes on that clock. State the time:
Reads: 8:25
